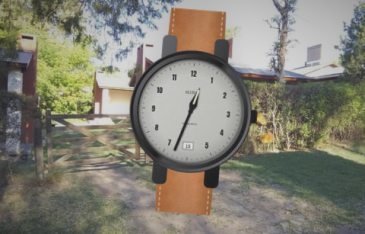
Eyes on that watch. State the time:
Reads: 12:33
